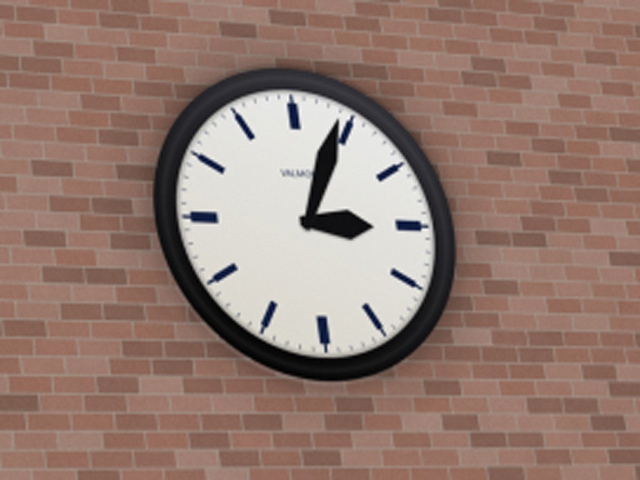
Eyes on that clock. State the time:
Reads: 3:04
